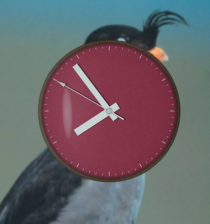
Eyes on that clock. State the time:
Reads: 7:53:50
